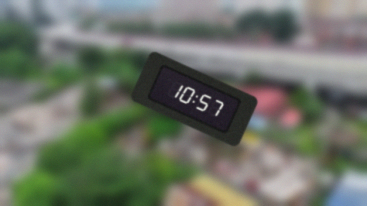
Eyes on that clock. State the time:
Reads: 10:57
